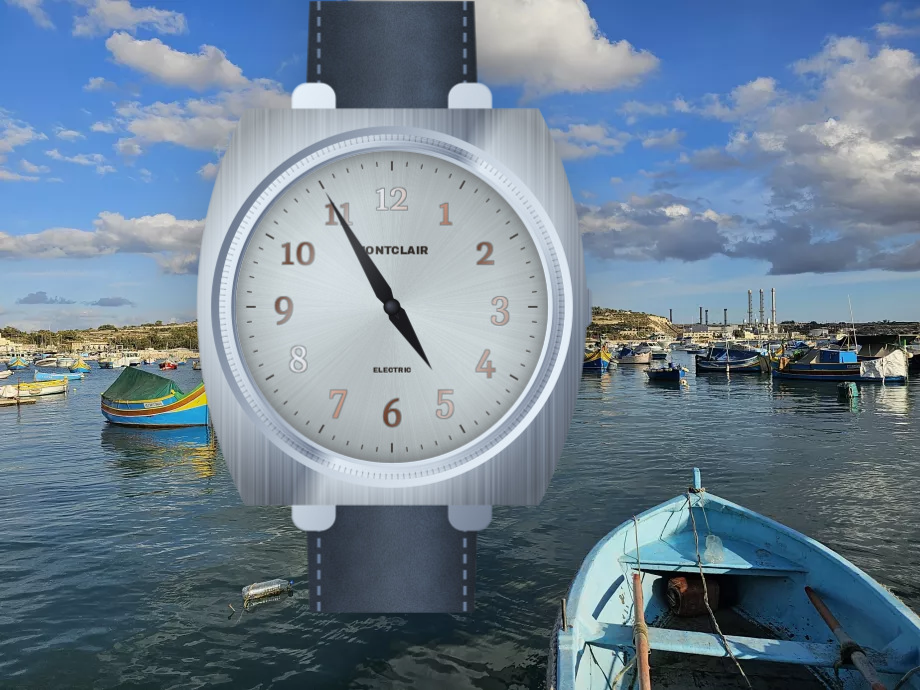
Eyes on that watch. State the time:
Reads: 4:55
